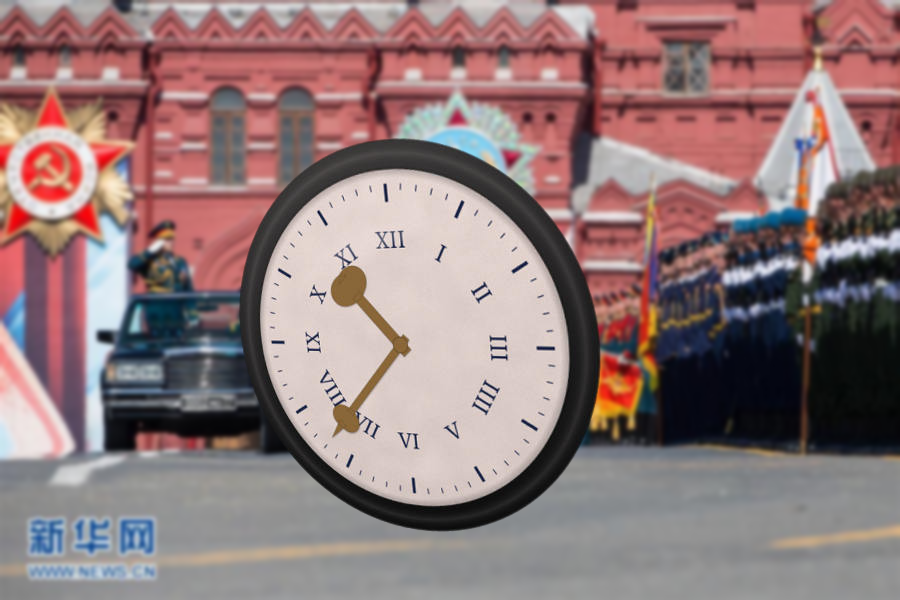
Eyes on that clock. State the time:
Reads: 10:37
